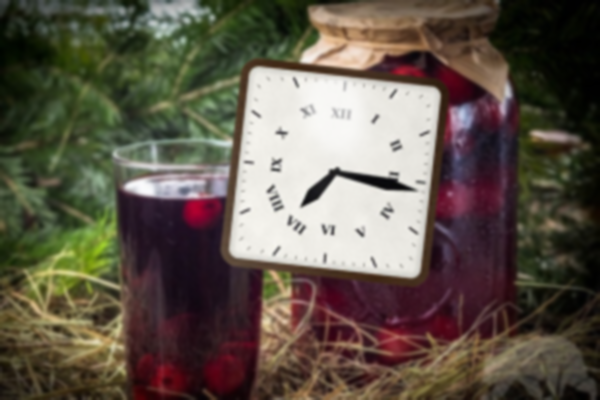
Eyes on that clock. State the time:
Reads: 7:16
